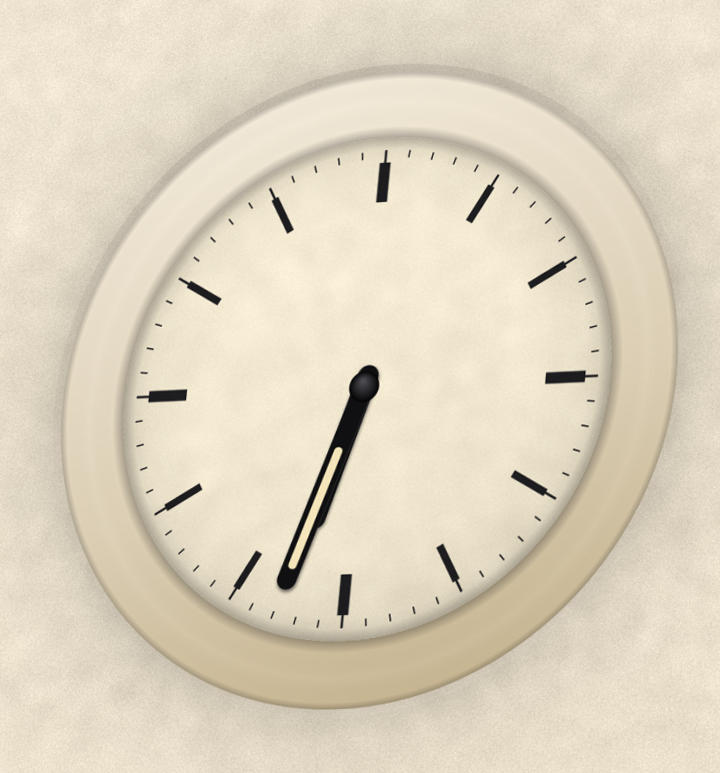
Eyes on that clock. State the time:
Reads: 6:33
